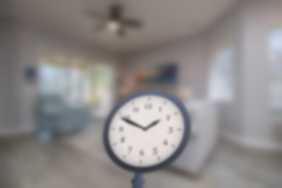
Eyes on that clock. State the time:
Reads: 1:49
